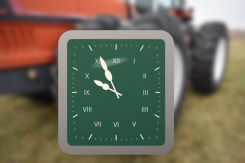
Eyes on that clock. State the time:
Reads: 9:56
